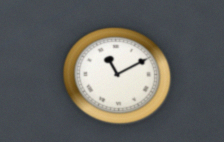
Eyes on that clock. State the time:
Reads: 11:10
